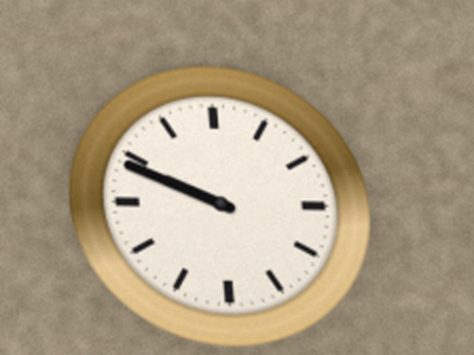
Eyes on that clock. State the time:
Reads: 9:49
